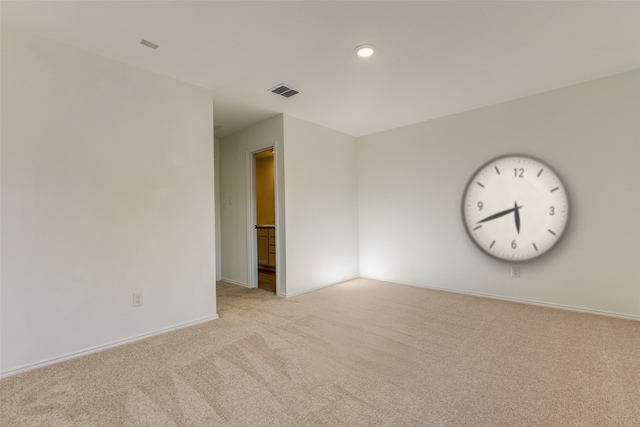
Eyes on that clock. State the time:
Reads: 5:41
